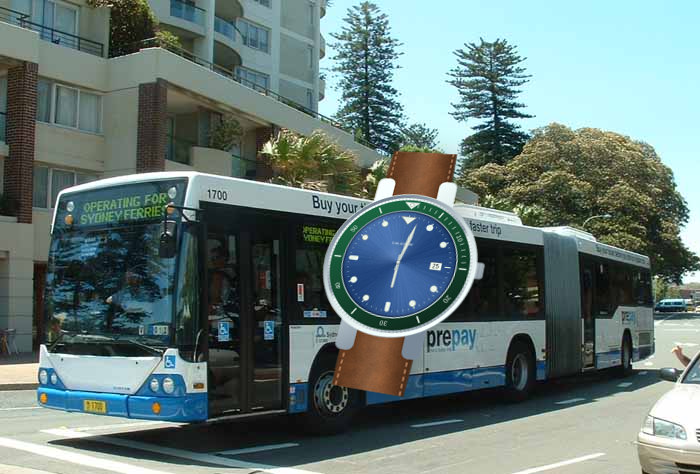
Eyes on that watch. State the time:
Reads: 6:02
